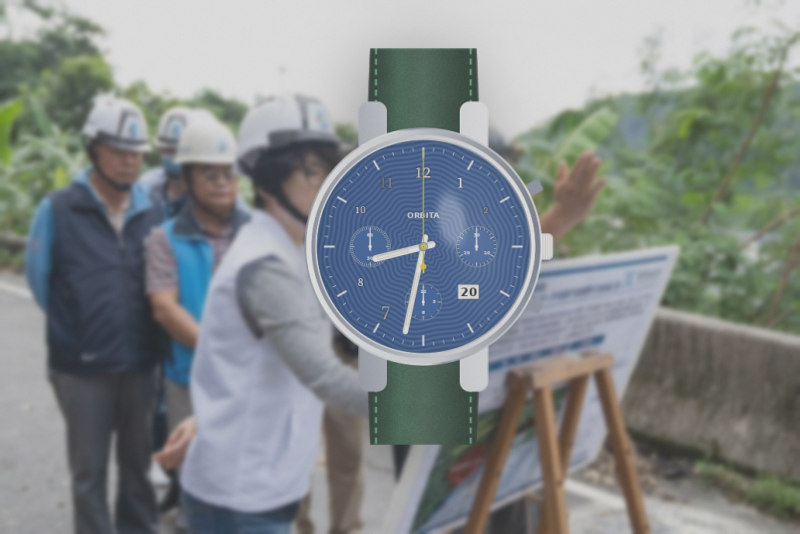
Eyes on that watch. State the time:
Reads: 8:32
